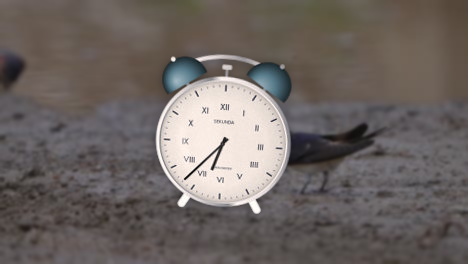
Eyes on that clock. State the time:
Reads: 6:37
